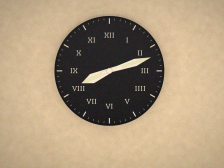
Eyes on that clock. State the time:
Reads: 8:12
